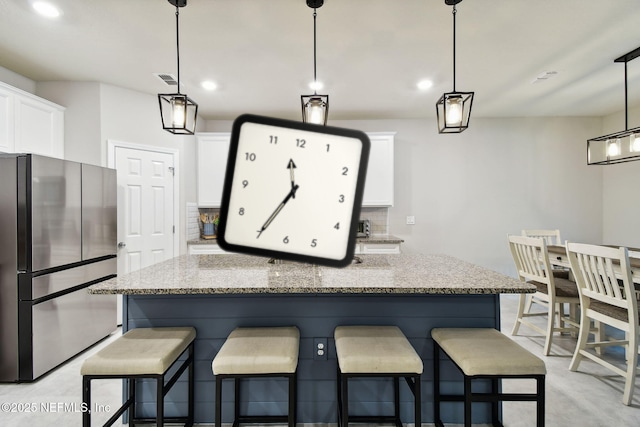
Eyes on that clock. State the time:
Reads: 11:35
